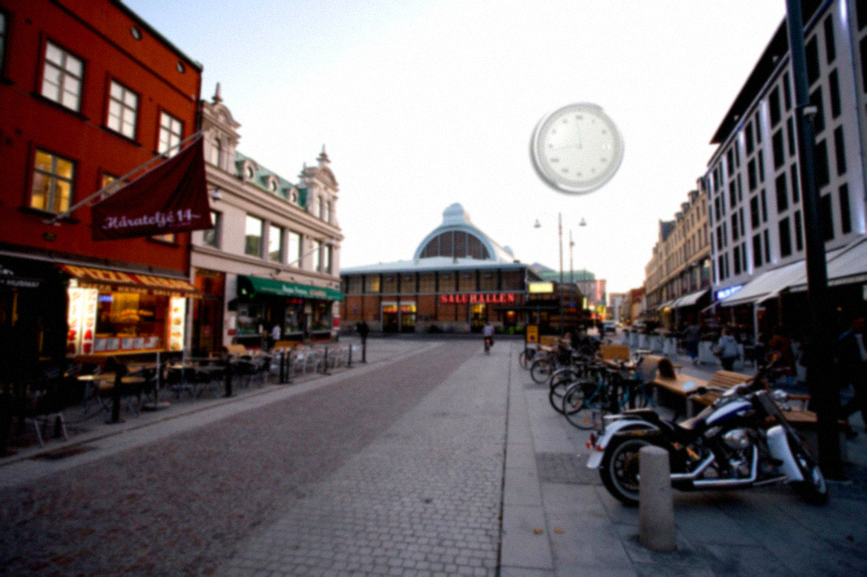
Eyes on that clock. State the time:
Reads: 11:43
